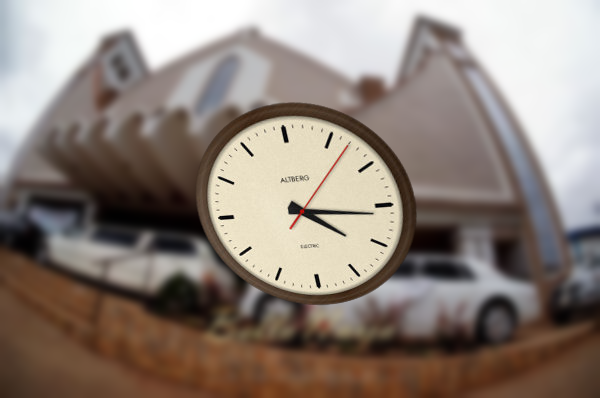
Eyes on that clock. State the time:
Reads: 4:16:07
